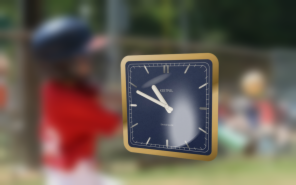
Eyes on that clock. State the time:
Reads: 10:49
